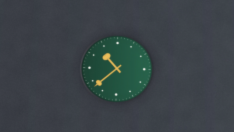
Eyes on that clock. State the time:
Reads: 10:38
